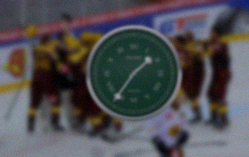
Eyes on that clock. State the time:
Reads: 1:36
